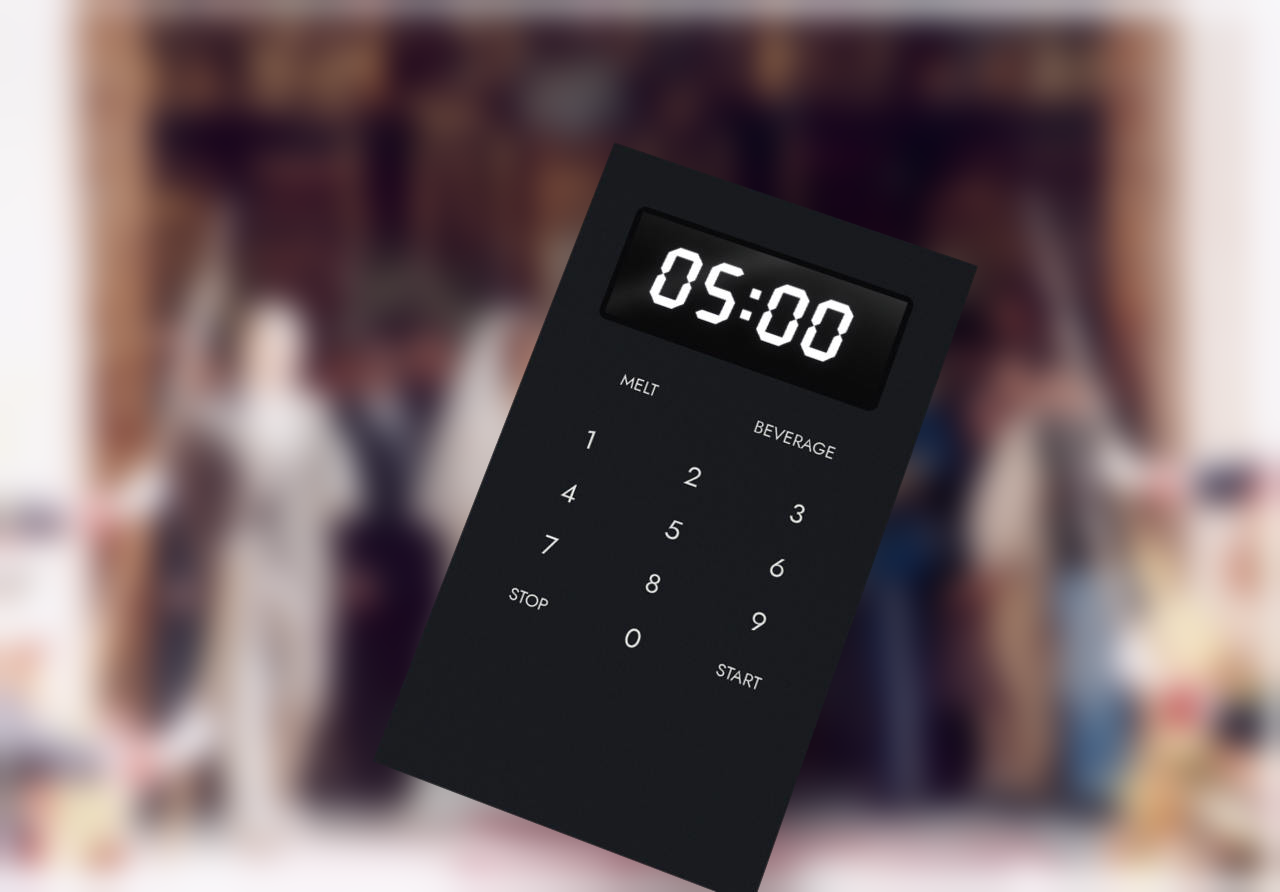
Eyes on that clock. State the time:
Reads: 5:00
